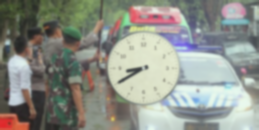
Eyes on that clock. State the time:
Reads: 8:40
